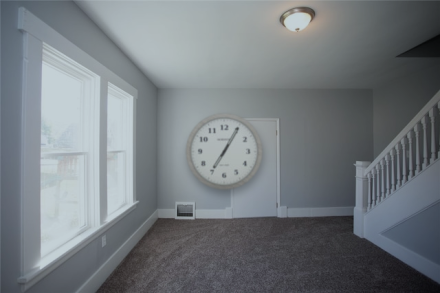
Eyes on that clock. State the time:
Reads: 7:05
